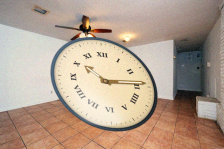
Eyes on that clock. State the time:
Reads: 10:14
